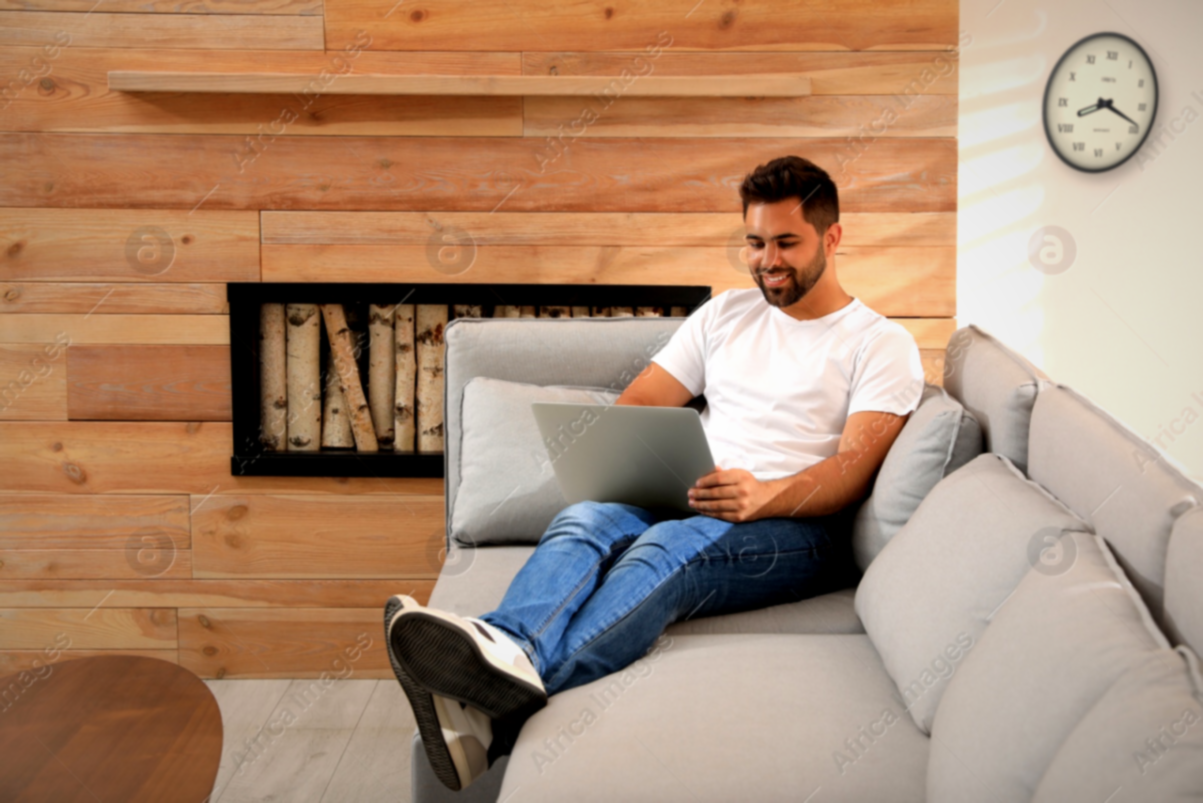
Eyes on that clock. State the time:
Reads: 8:19
